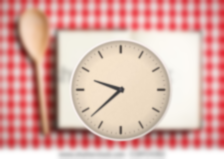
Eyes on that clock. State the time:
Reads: 9:38
